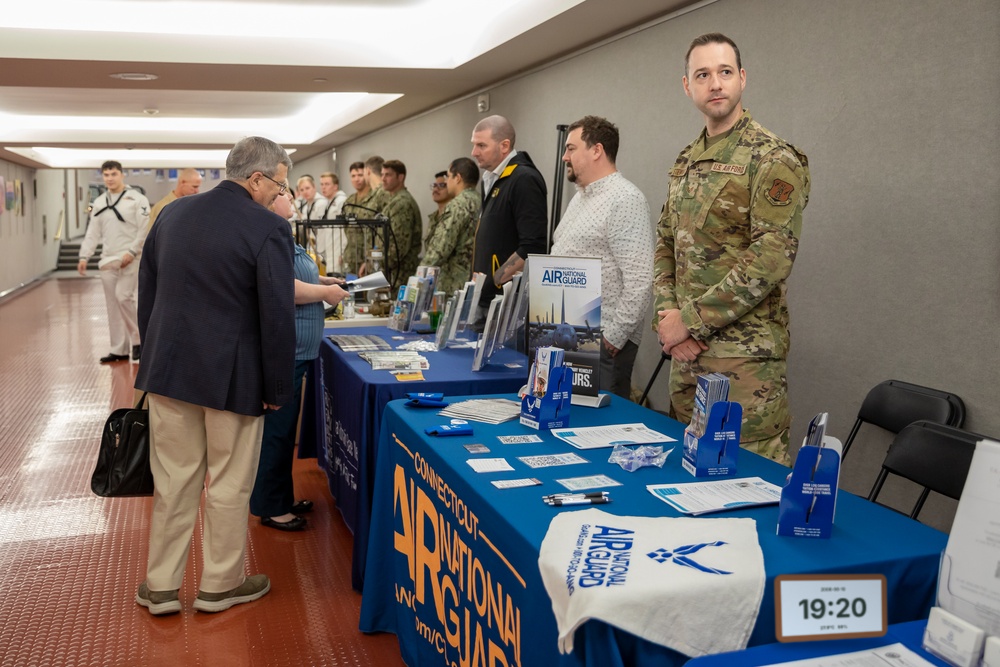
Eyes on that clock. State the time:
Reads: 19:20
